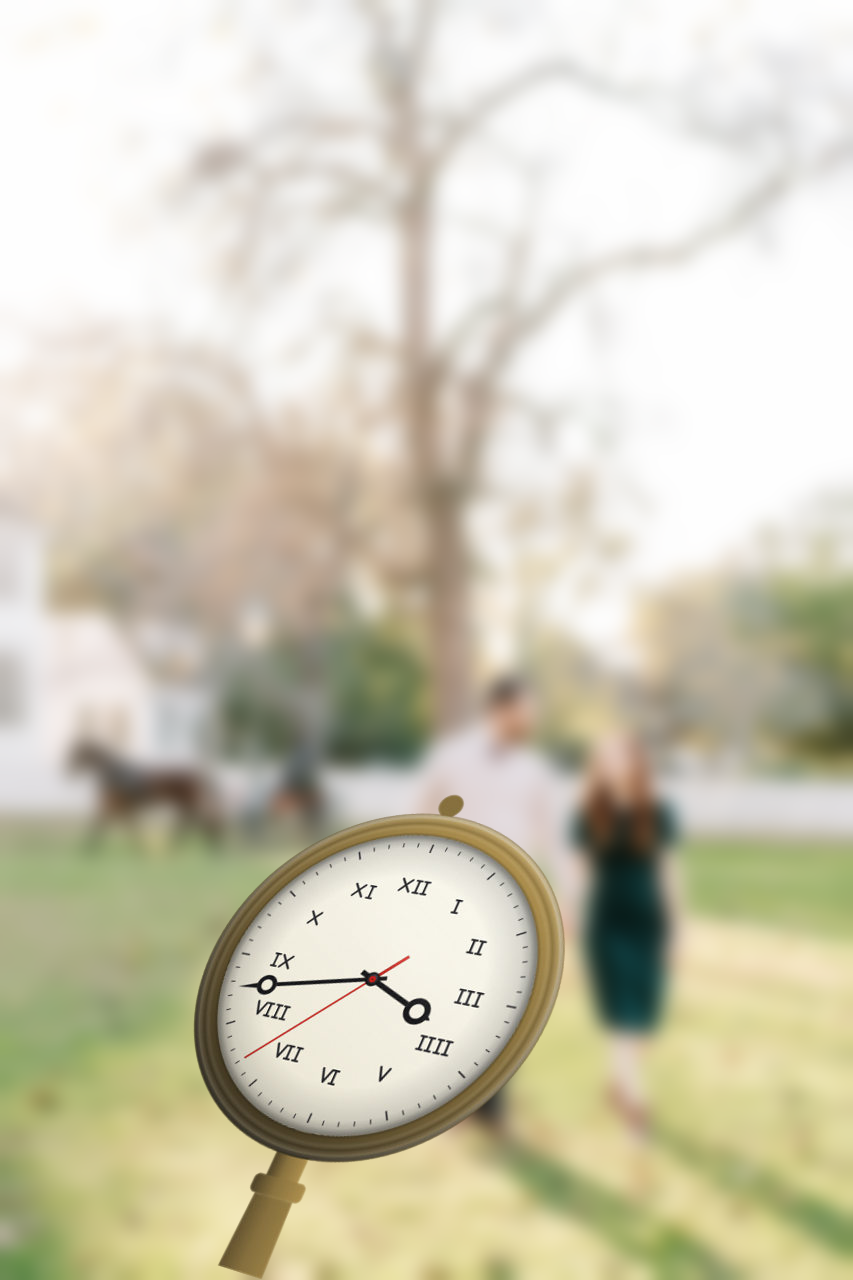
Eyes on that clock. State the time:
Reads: 3:42:37
